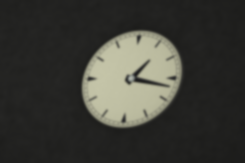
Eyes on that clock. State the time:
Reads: 1:17
